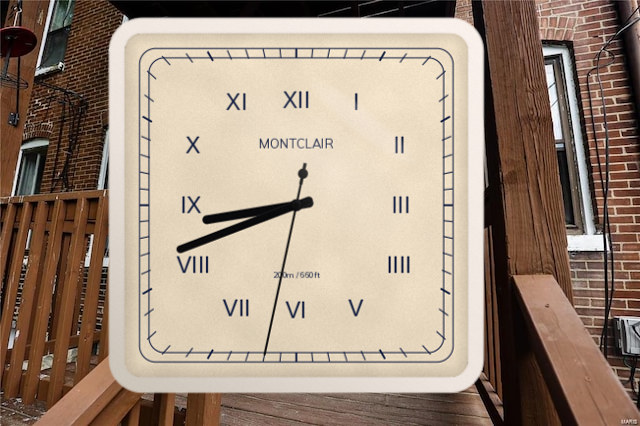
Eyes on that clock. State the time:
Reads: 8:41:32
